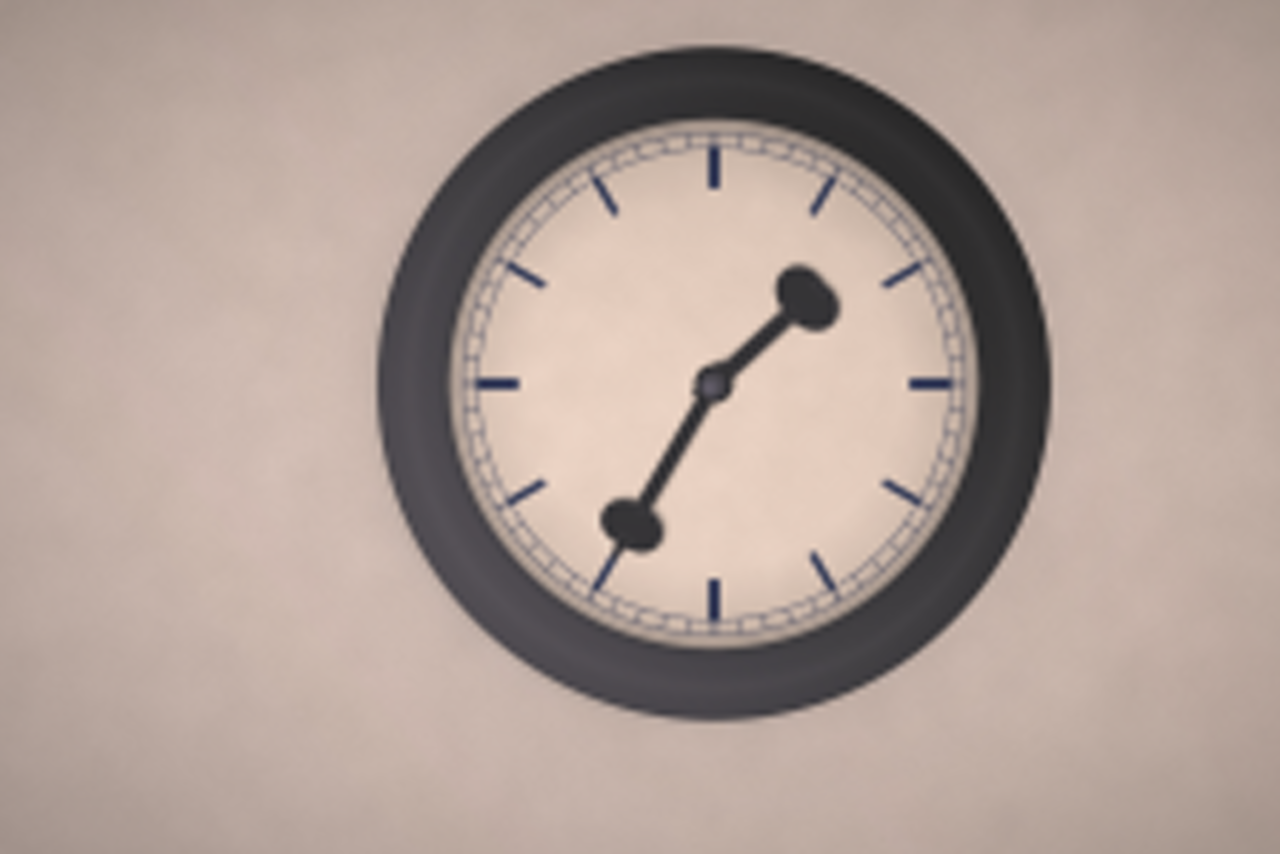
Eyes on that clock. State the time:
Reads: 1:35
